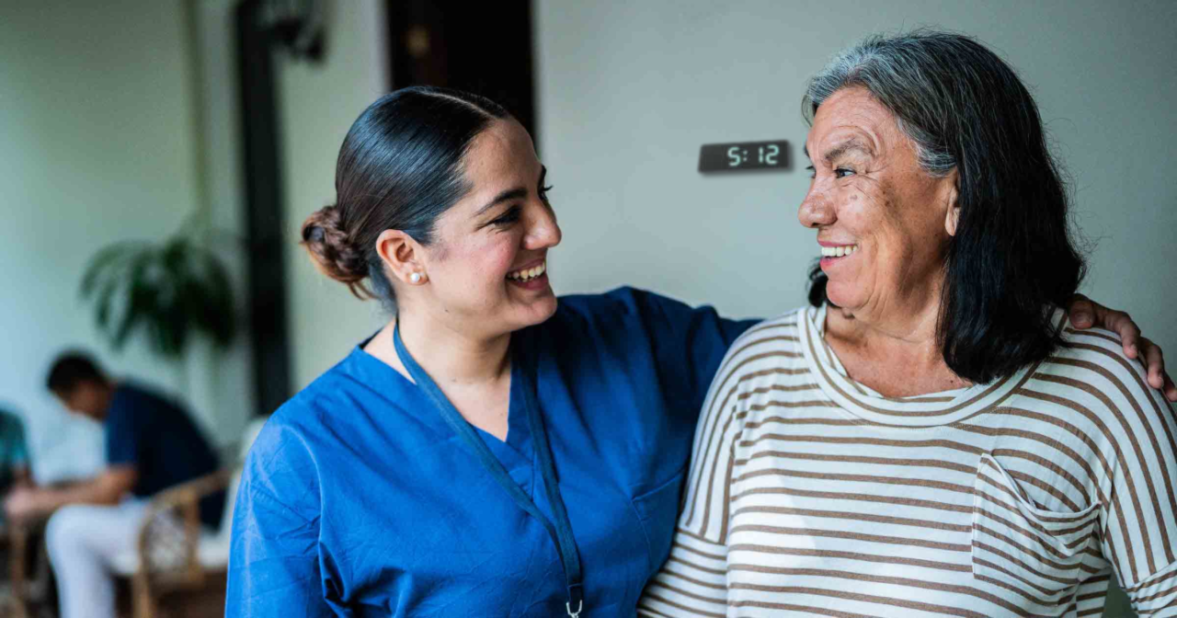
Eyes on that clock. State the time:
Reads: 5:12
